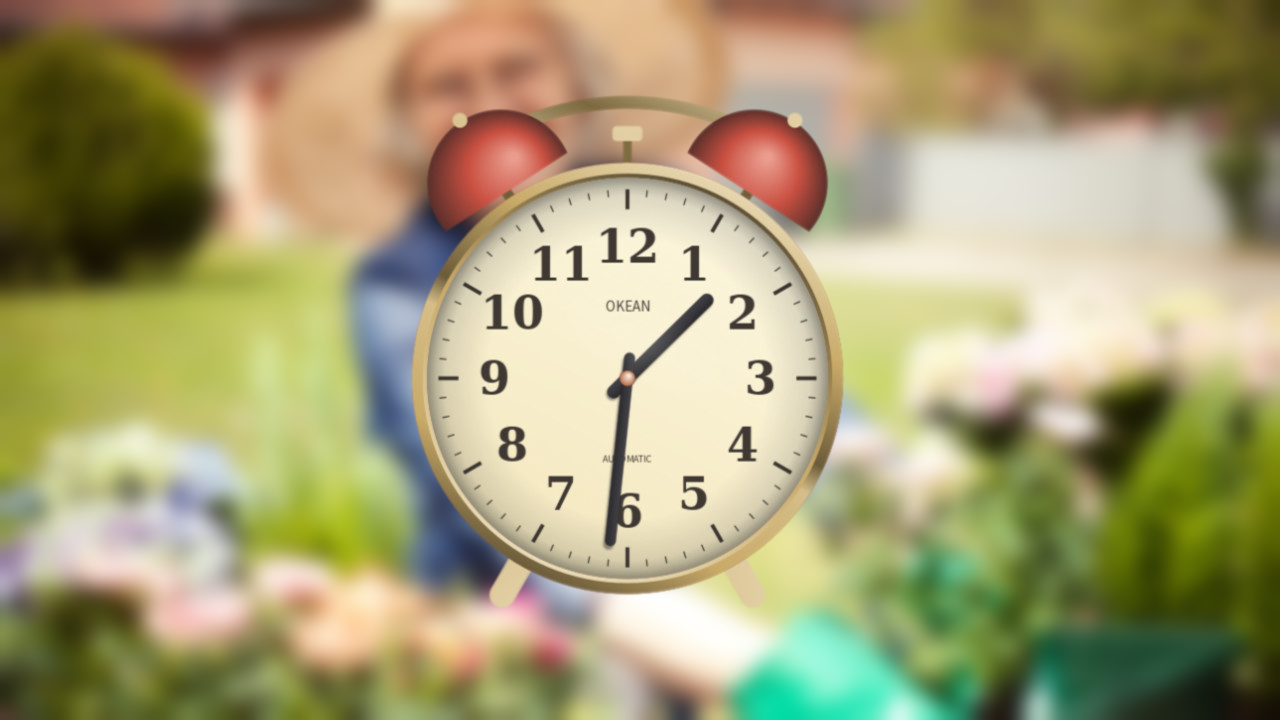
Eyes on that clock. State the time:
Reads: 1:31
